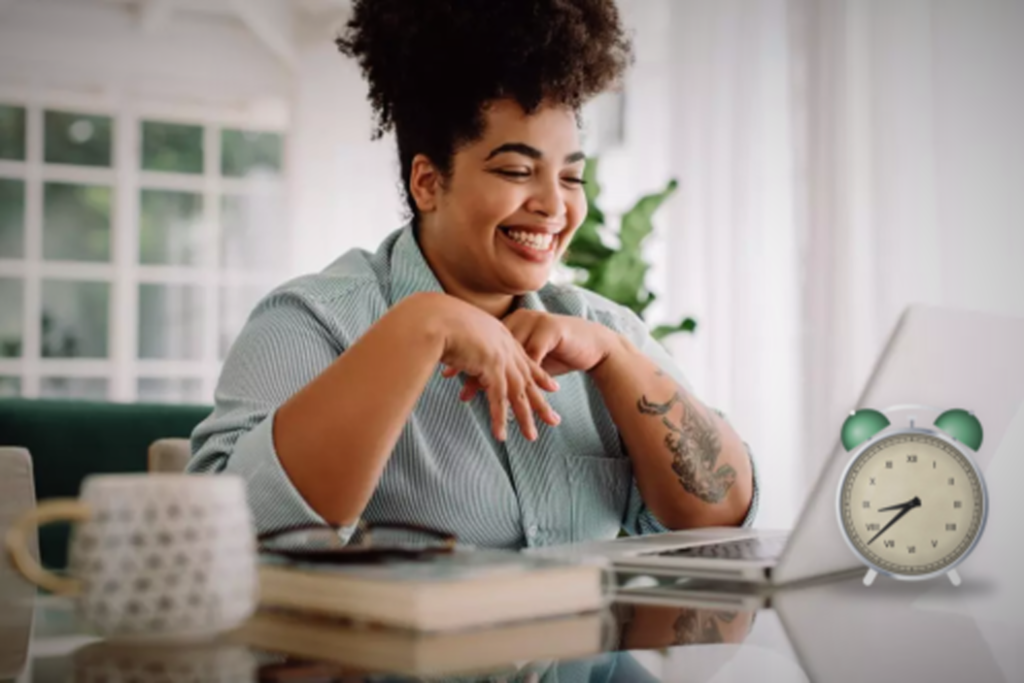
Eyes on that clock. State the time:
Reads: 8:38
